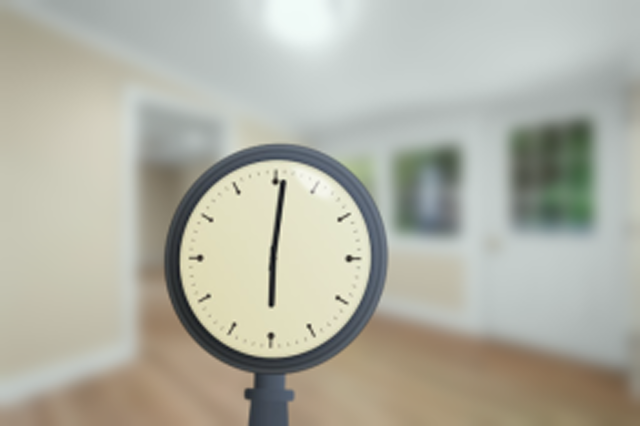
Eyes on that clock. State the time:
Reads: 6:01
